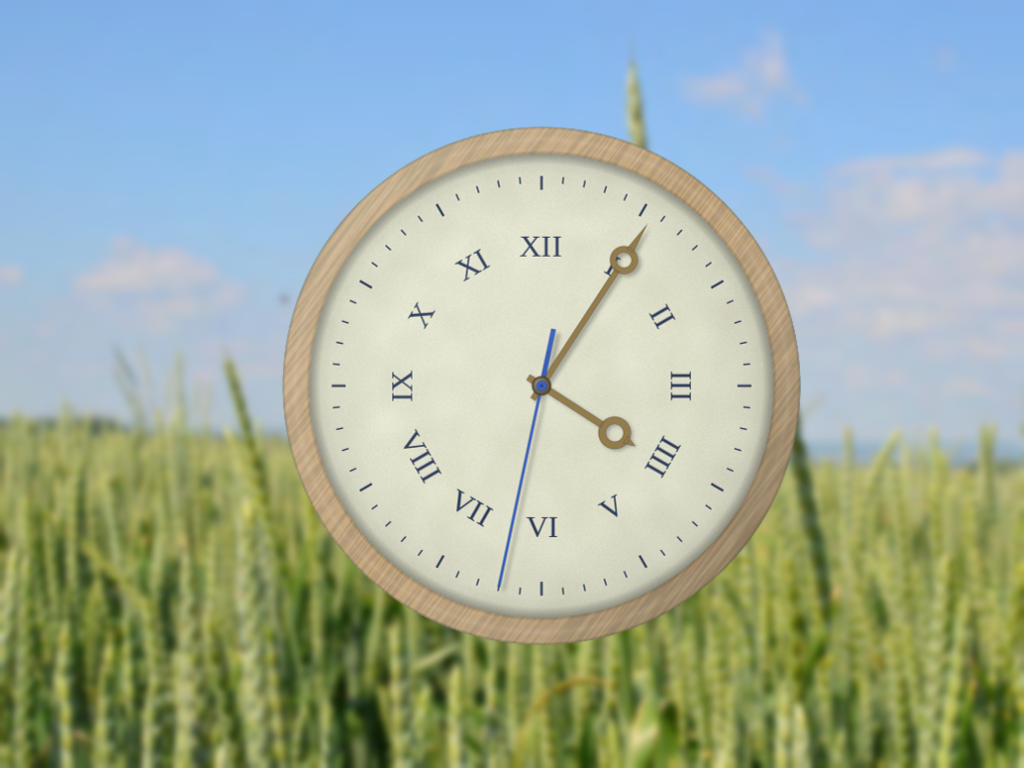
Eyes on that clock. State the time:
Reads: 4:05:32
